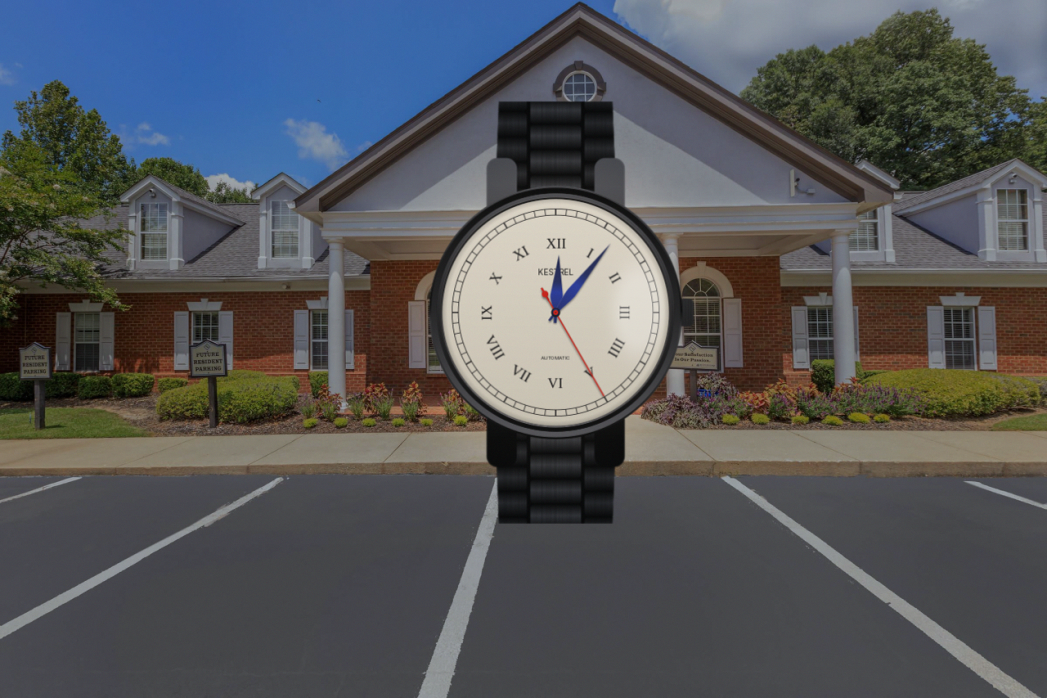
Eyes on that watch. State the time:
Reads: 12:06:25
